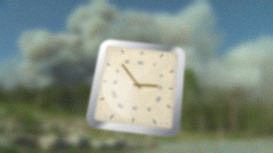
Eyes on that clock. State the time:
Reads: 2:53
